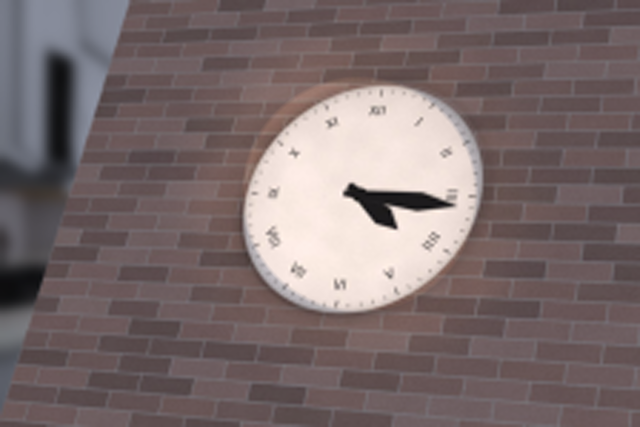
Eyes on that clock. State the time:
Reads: 4:16
